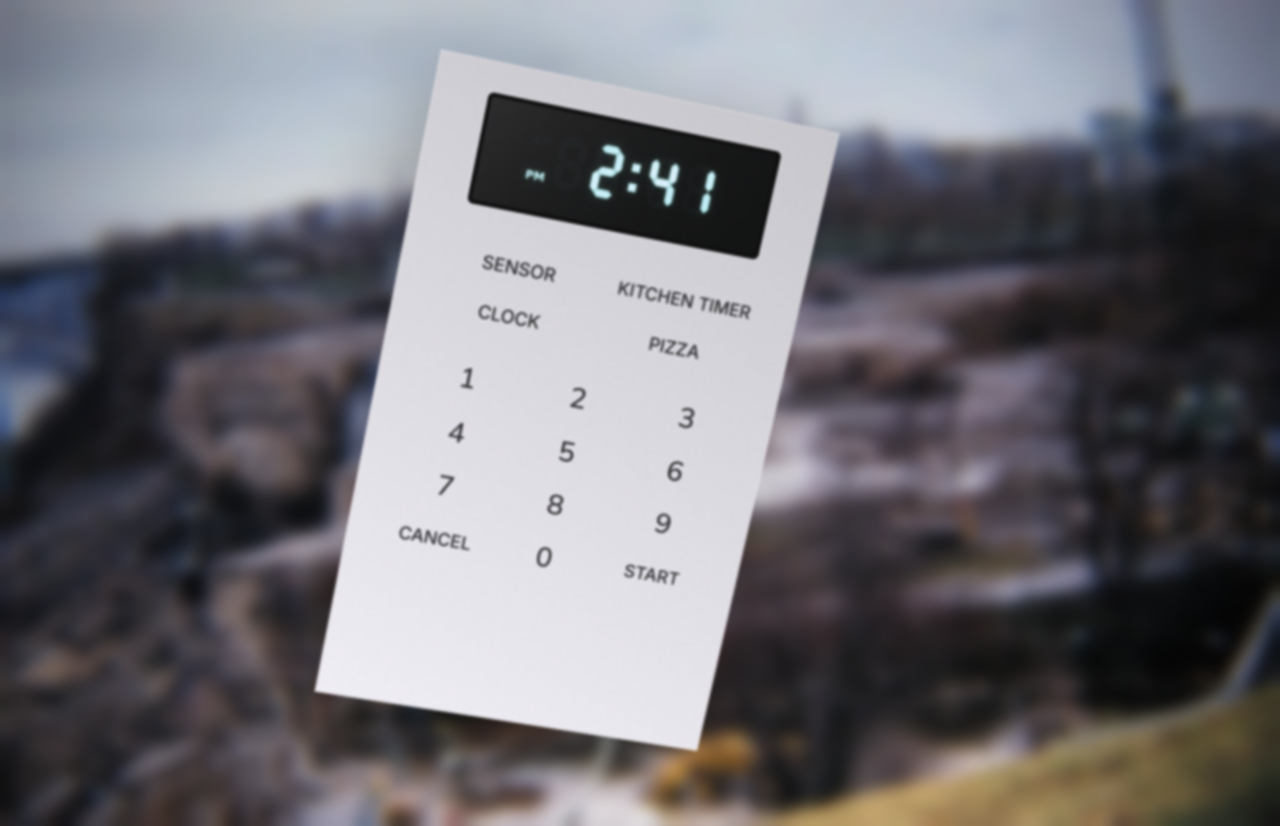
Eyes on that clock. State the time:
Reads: 2:41
